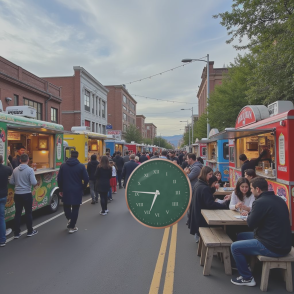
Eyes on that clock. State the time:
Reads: 6:46
